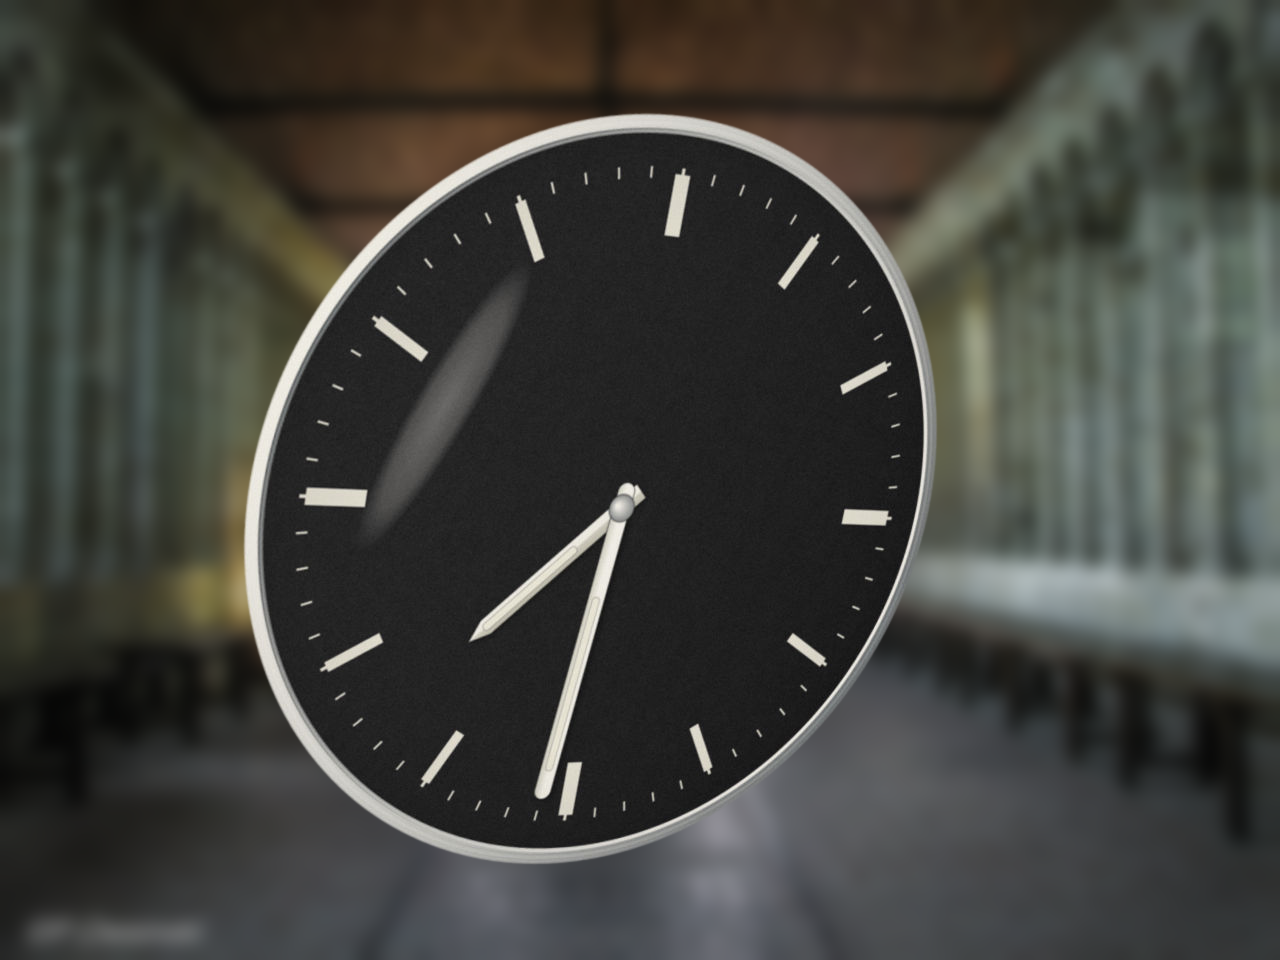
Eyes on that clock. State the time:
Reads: 7:31
